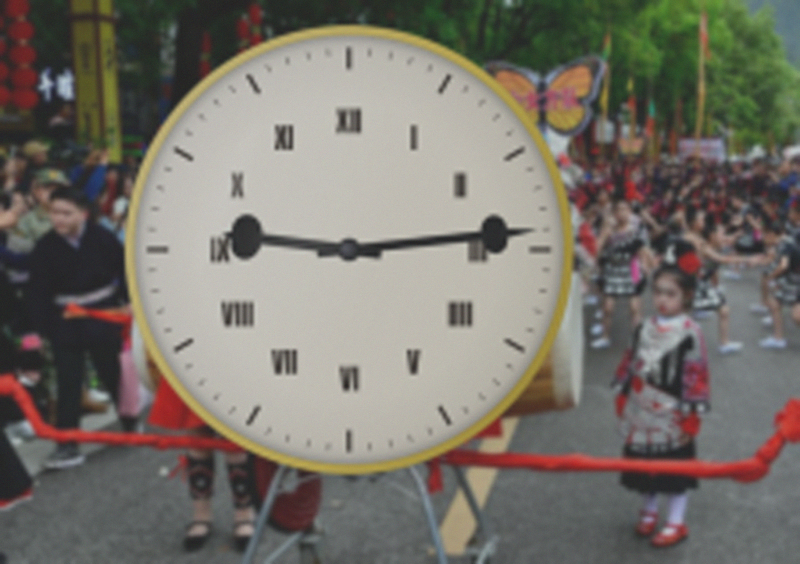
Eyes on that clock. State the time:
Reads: 9:14
